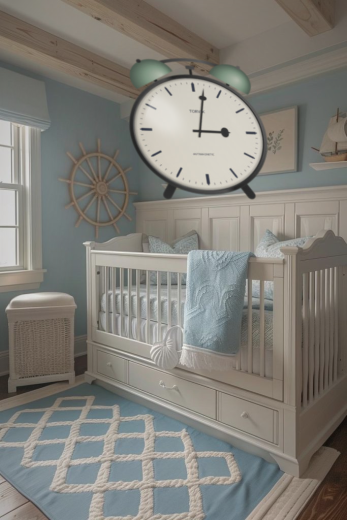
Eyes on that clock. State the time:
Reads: 3:02
